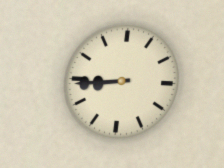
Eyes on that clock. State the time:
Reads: 8:44
